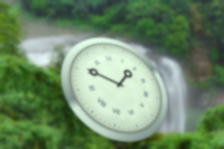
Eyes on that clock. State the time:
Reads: 1:51
